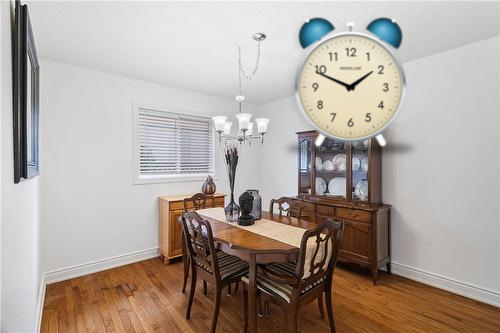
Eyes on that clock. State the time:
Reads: 1:49
